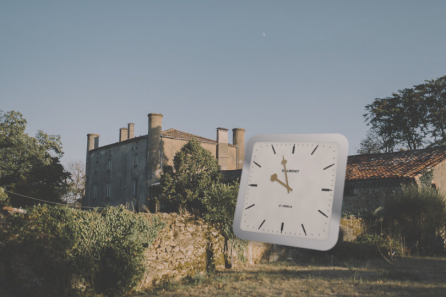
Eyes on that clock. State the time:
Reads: 9:57
